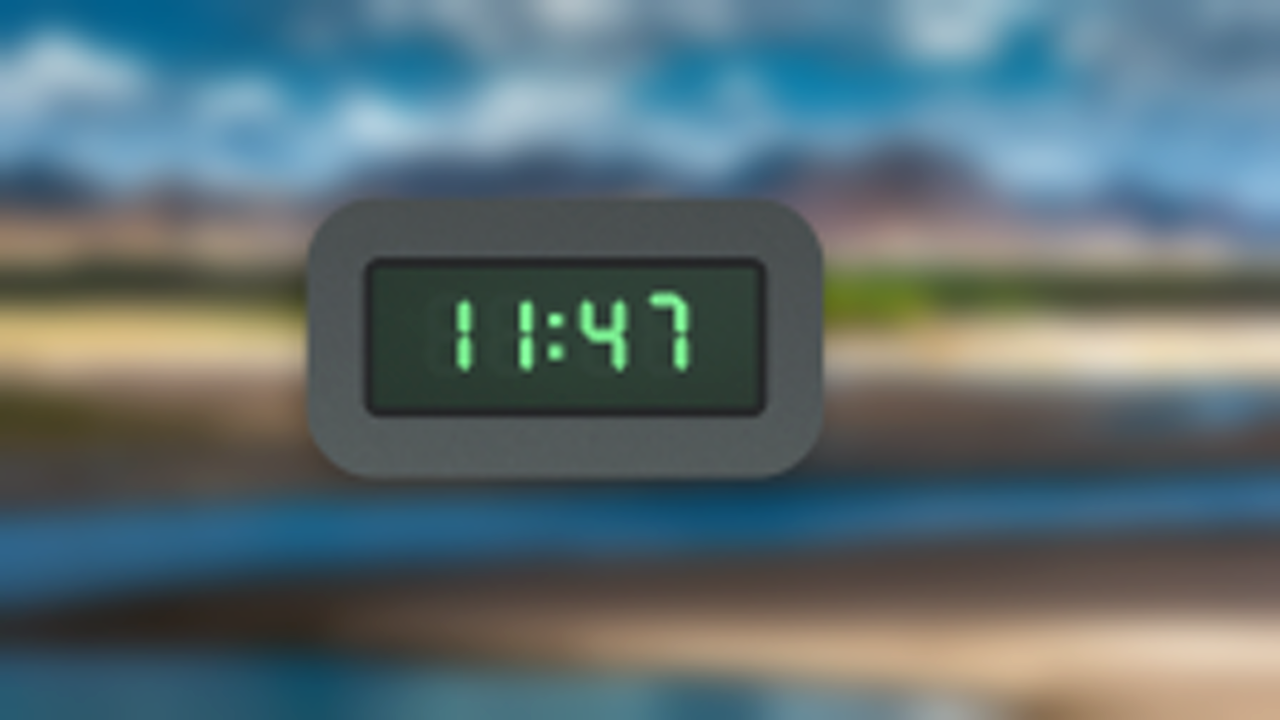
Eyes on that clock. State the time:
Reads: 11:47
